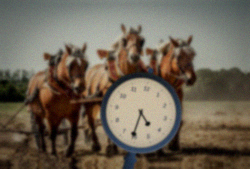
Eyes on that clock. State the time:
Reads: 4:31
